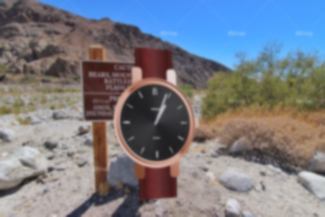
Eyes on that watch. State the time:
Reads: 1:04
